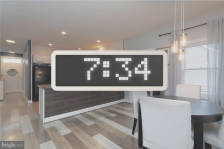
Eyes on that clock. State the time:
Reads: 7:34
